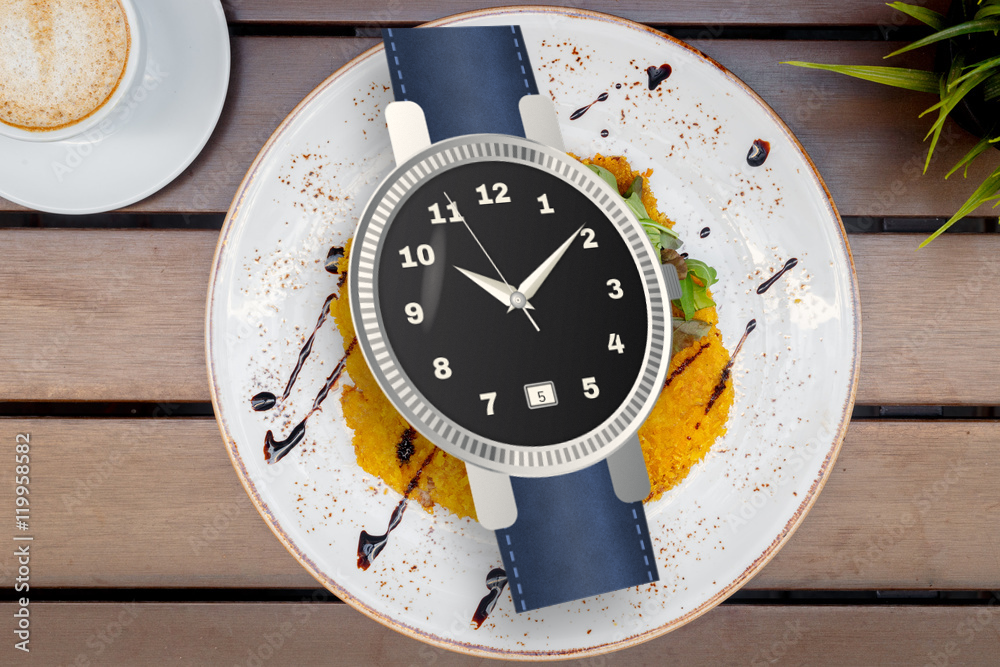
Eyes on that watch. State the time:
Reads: 10:08:56
